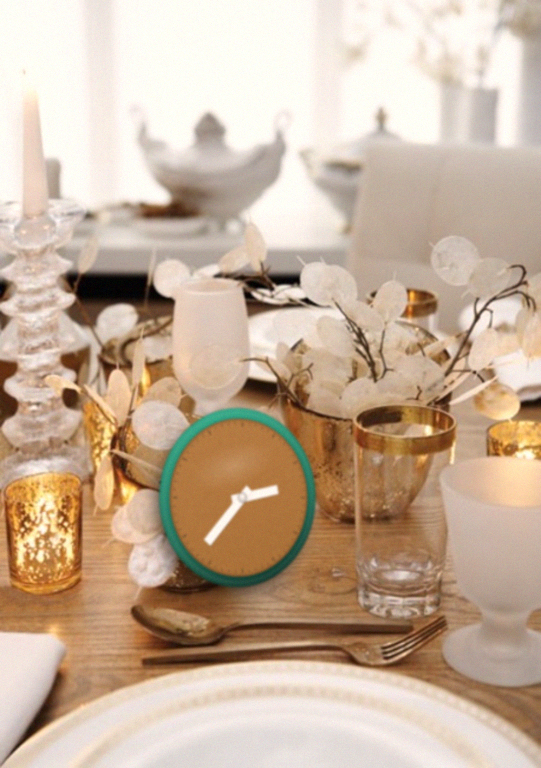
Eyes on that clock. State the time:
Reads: 2:37
